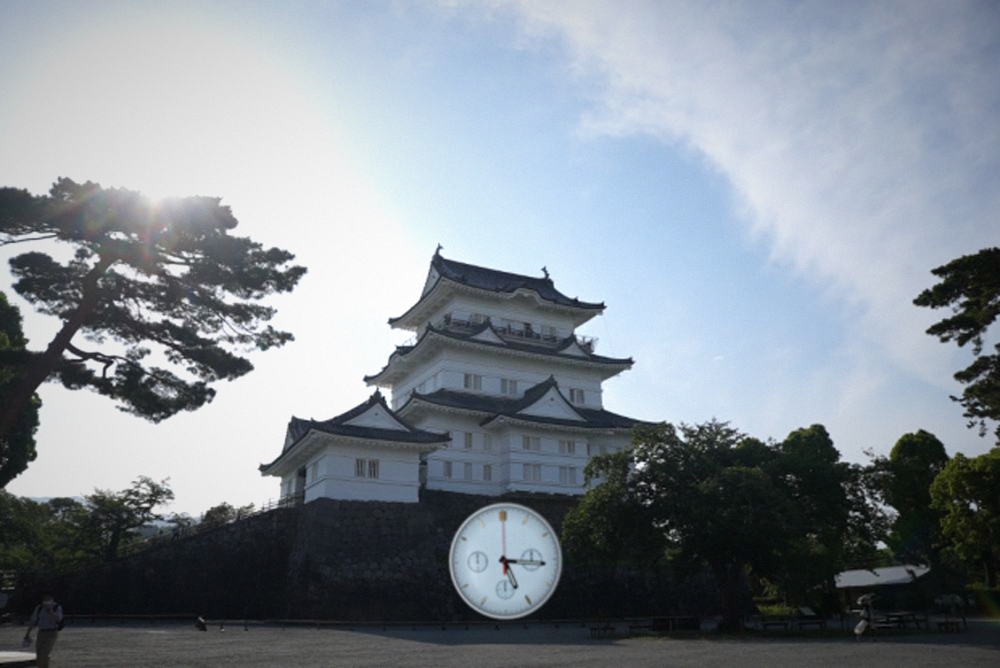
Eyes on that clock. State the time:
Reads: 5:16
